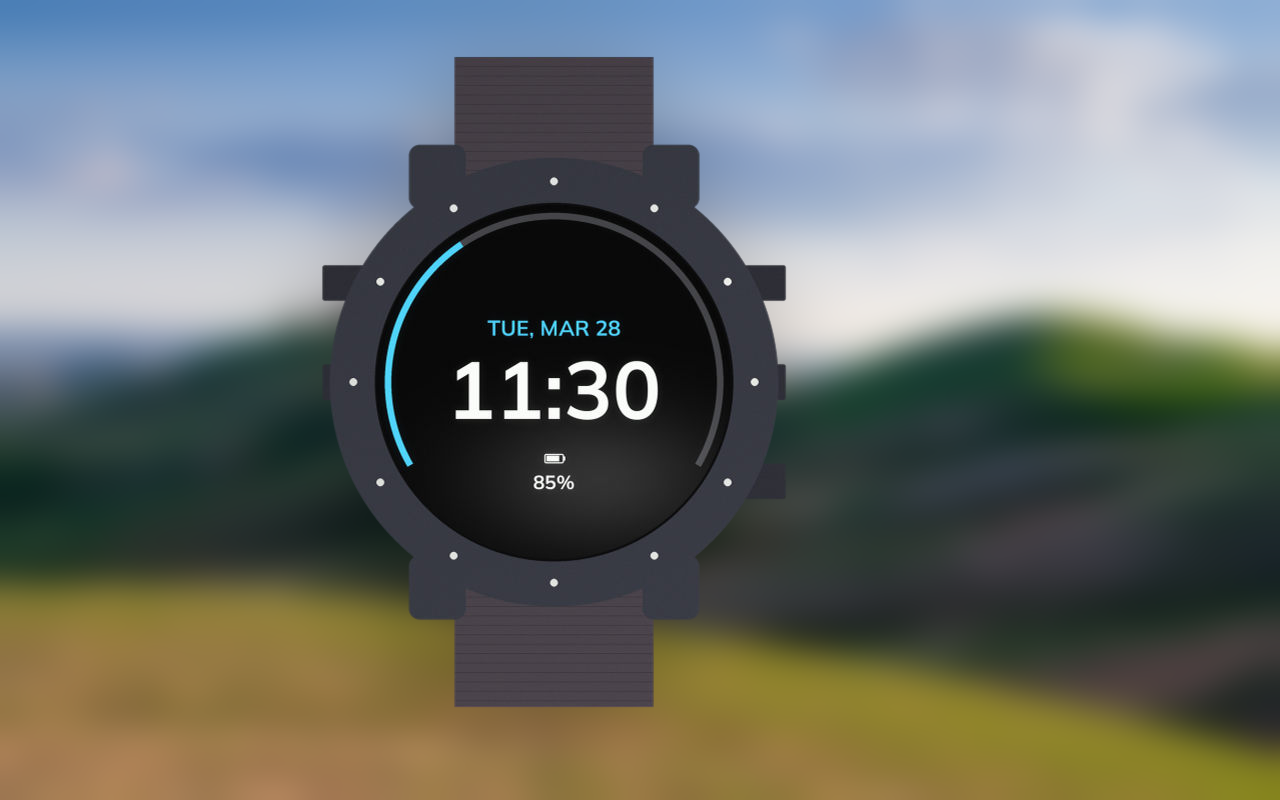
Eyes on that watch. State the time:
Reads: 11:30
